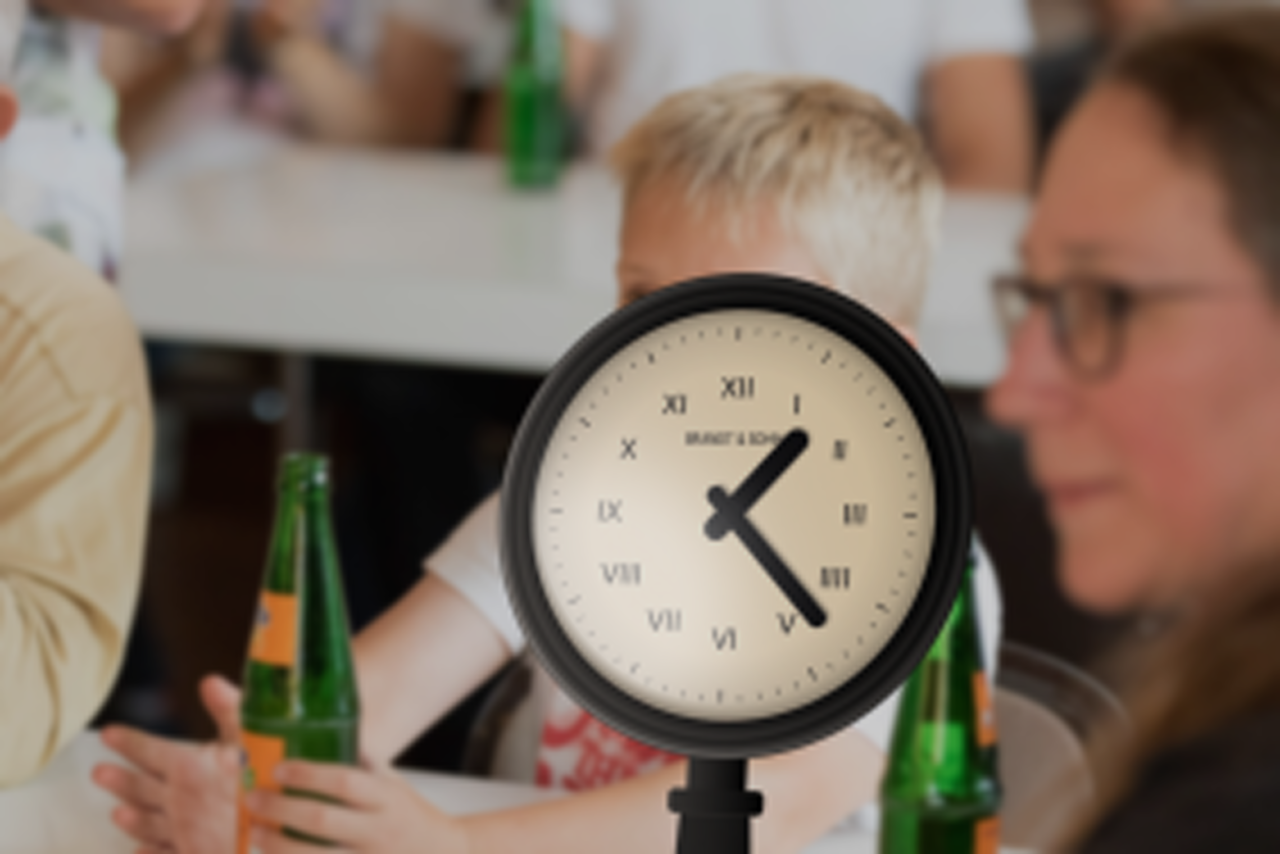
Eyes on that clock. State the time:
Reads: 1:23
